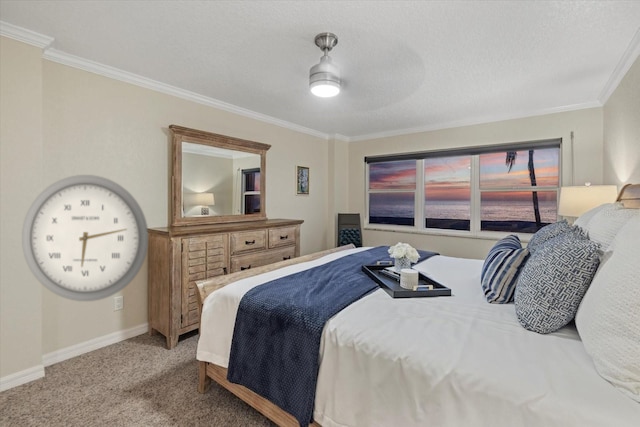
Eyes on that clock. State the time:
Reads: 6:13
